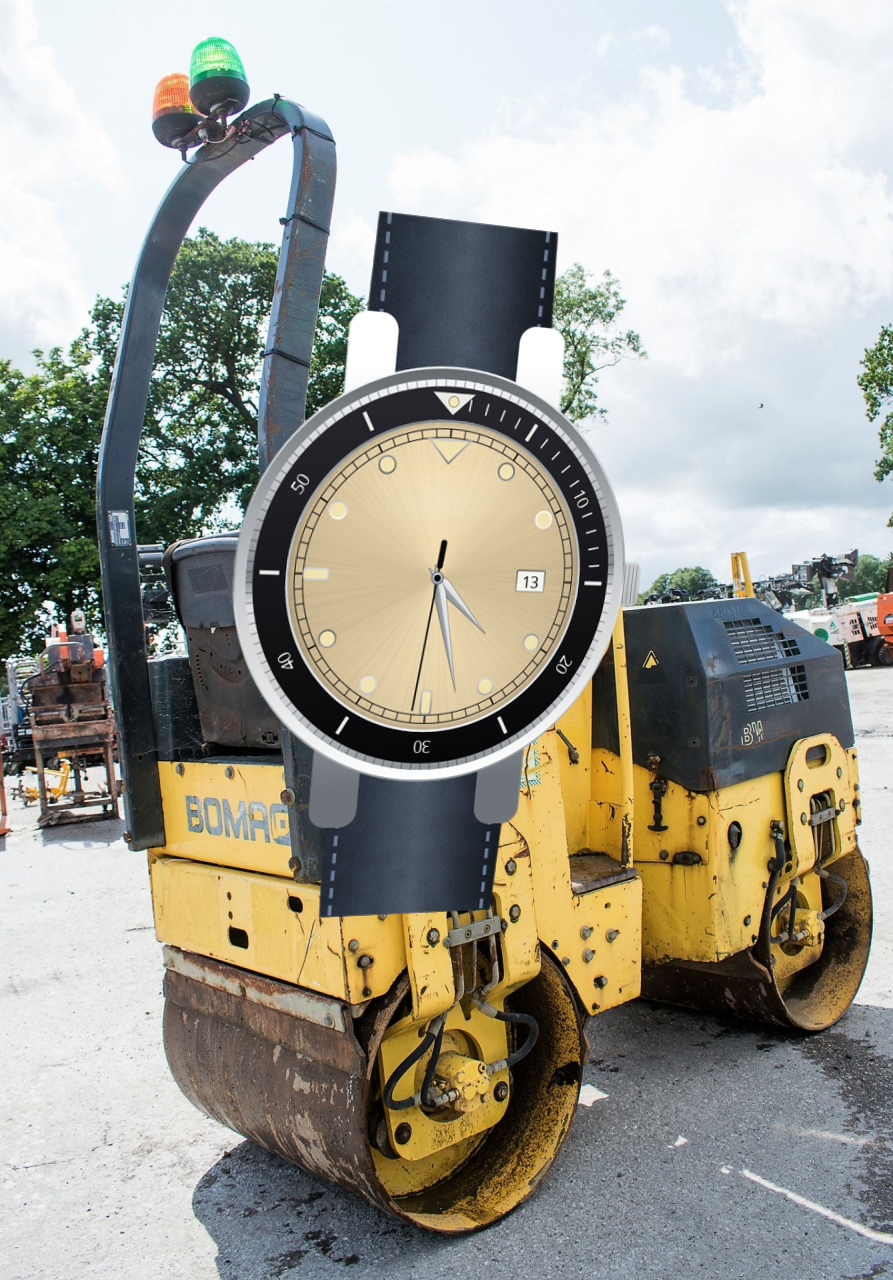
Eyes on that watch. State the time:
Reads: 4:27:31
